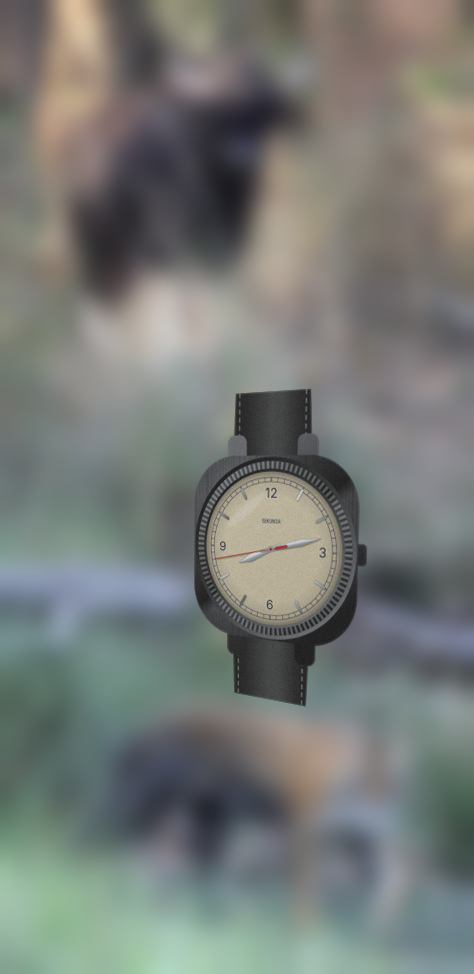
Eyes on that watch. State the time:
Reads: 8:12:43
